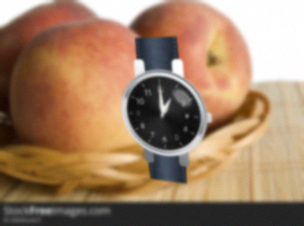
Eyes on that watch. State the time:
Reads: 1:00
